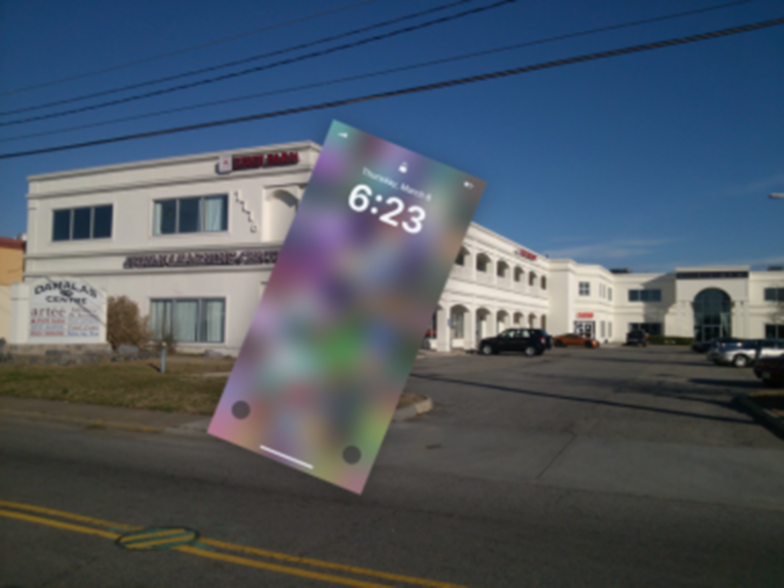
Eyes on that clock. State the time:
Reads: 6:23
